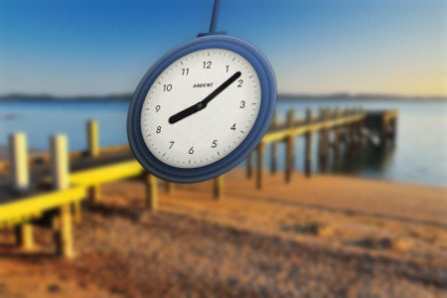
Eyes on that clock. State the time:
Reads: 8:08
